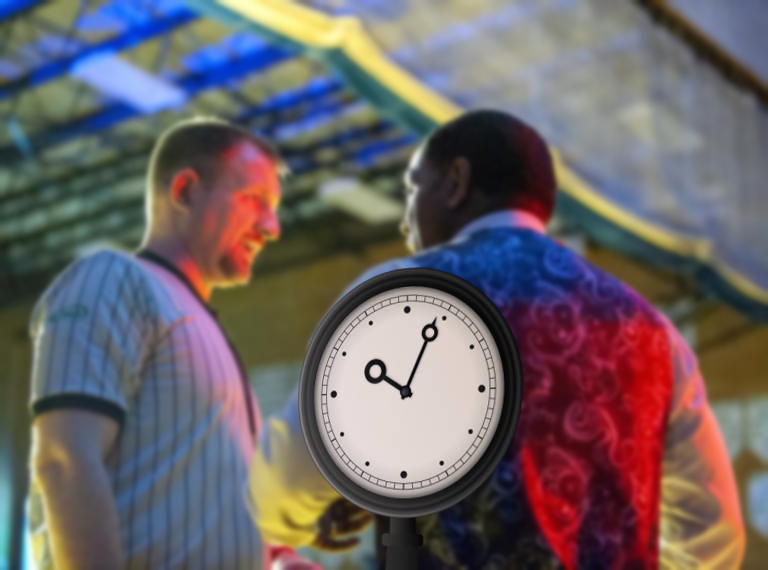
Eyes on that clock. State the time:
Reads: 10:04
